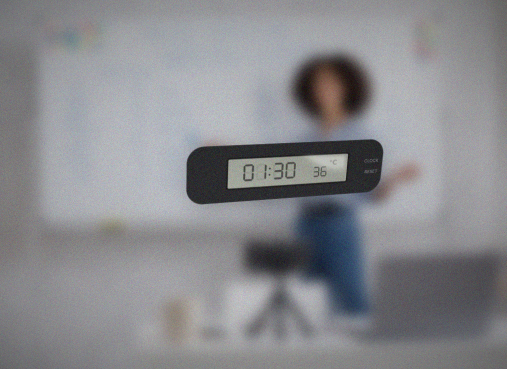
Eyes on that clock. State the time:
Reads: 1:30
